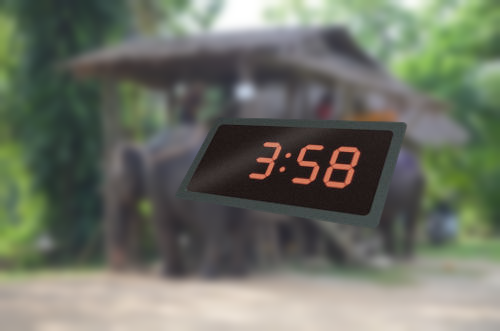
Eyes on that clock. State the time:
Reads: 3:58
